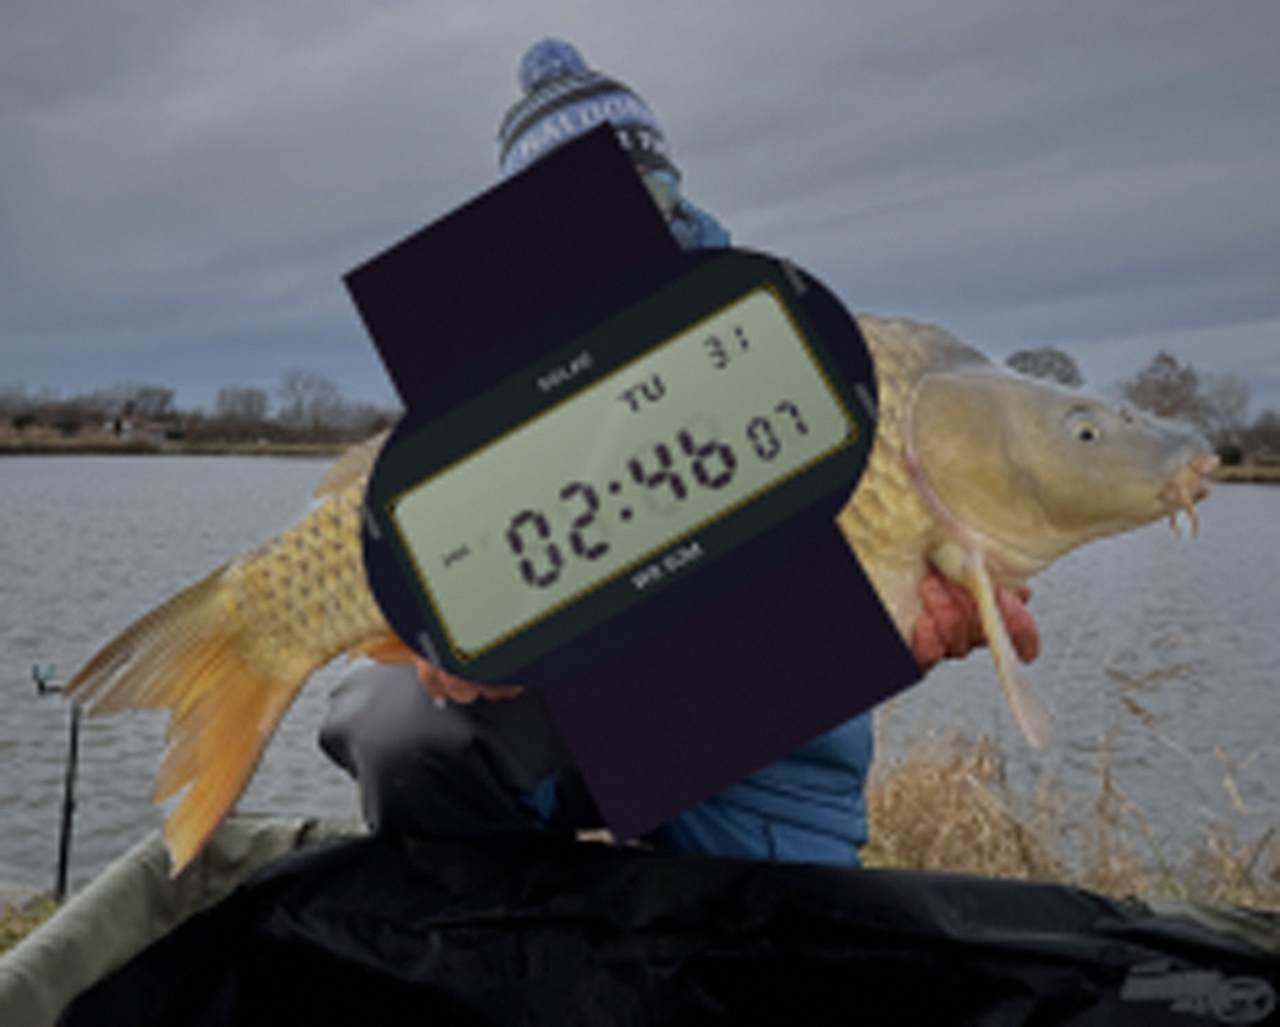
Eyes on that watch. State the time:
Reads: 2:46:07
